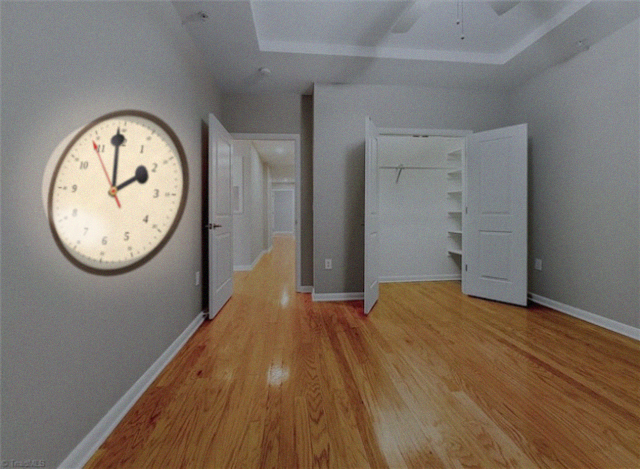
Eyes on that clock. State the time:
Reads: 1:58:54
